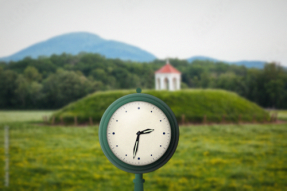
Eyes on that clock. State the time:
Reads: 2:32
